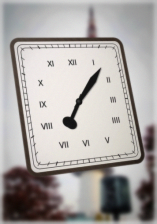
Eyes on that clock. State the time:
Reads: 7:07
